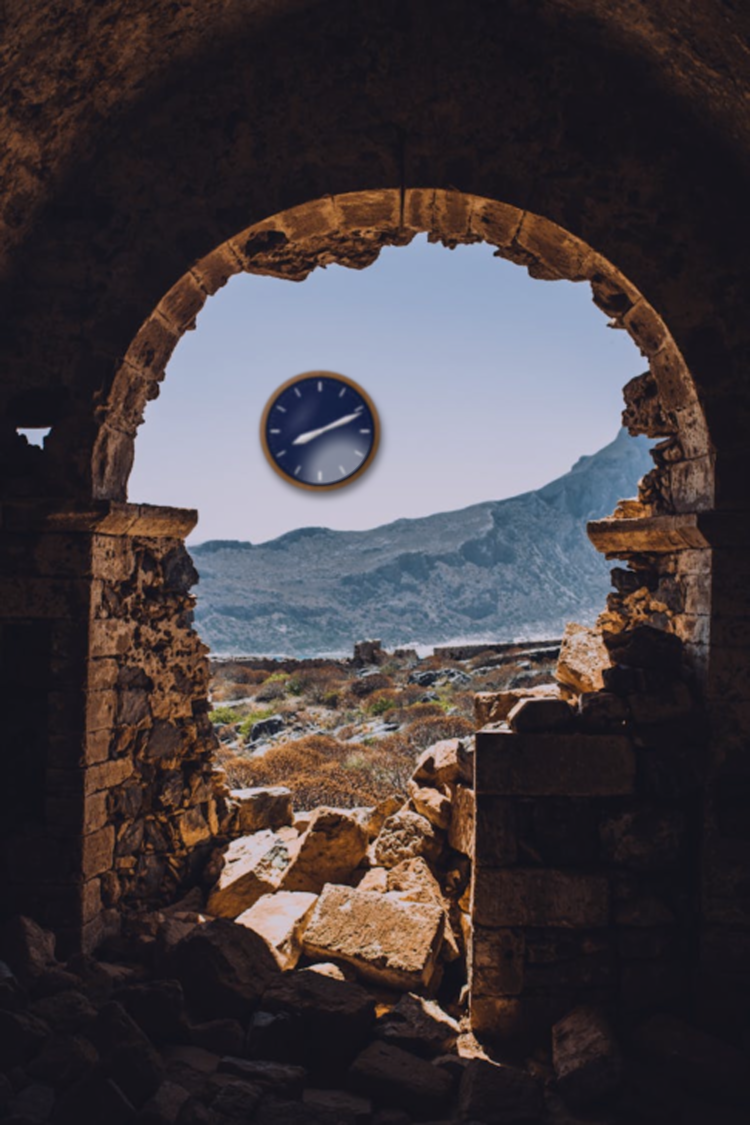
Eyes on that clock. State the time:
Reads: 8:11
